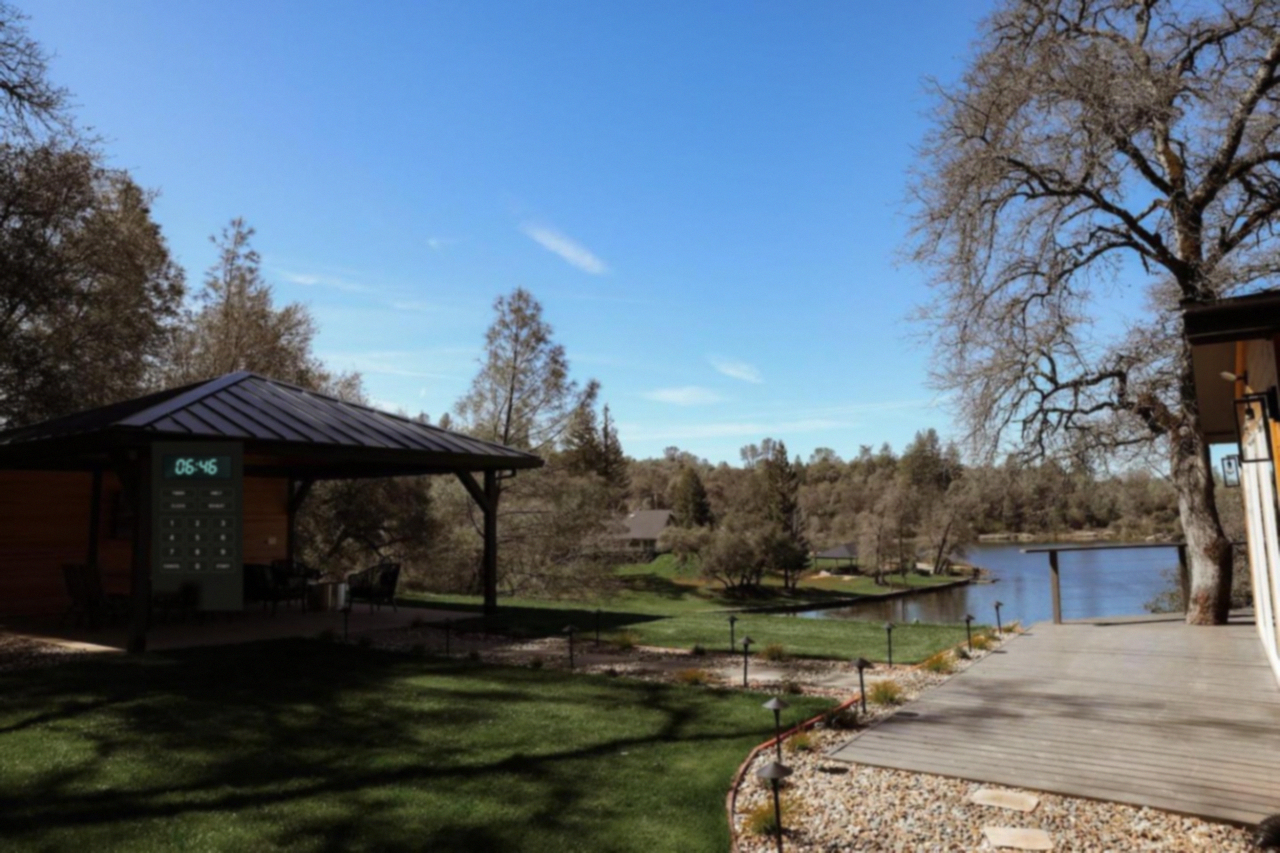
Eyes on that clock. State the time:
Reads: 6:46
